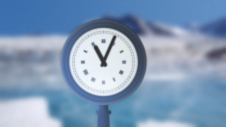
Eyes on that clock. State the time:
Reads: 11:04
